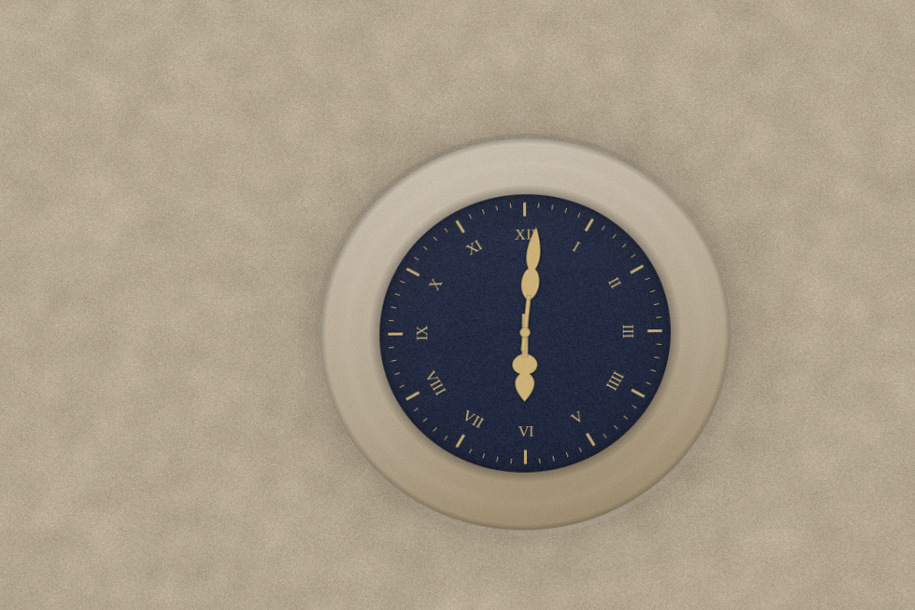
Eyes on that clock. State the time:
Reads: 6:01
